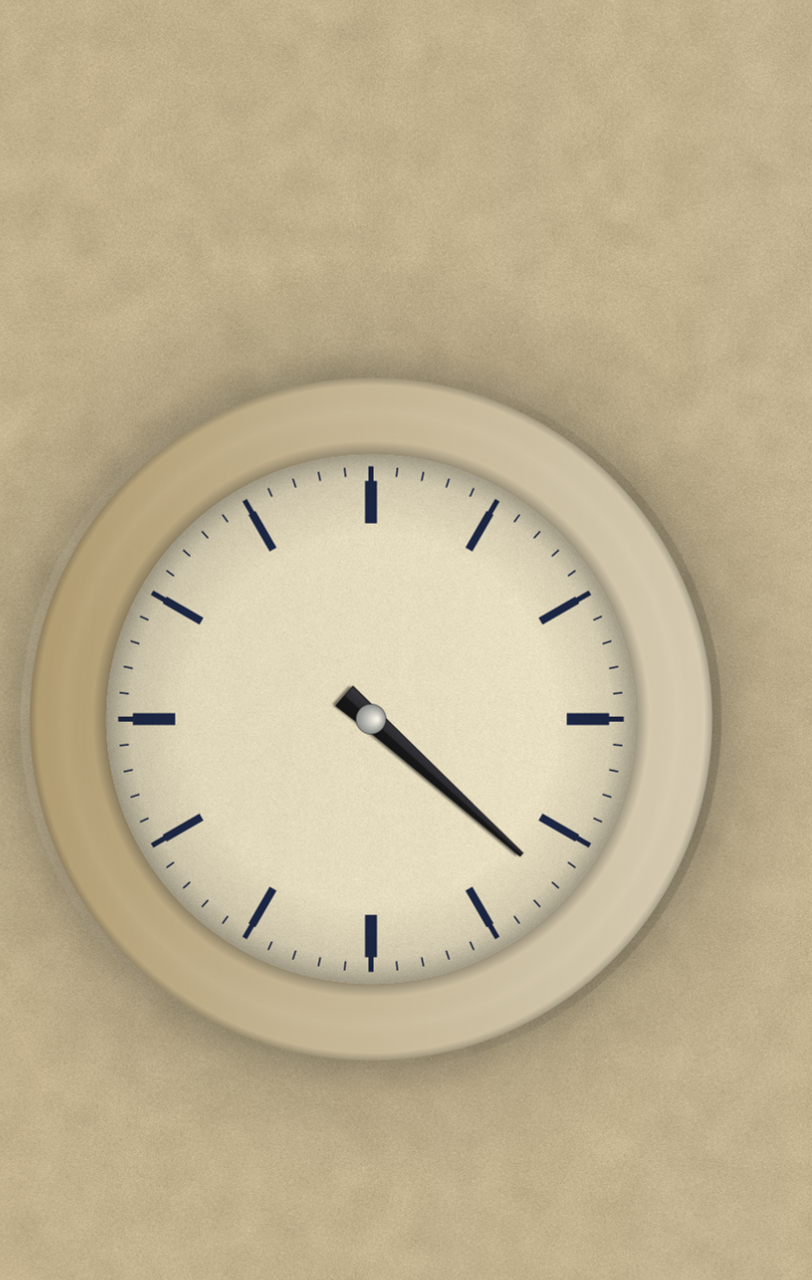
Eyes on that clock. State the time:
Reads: 4:22
